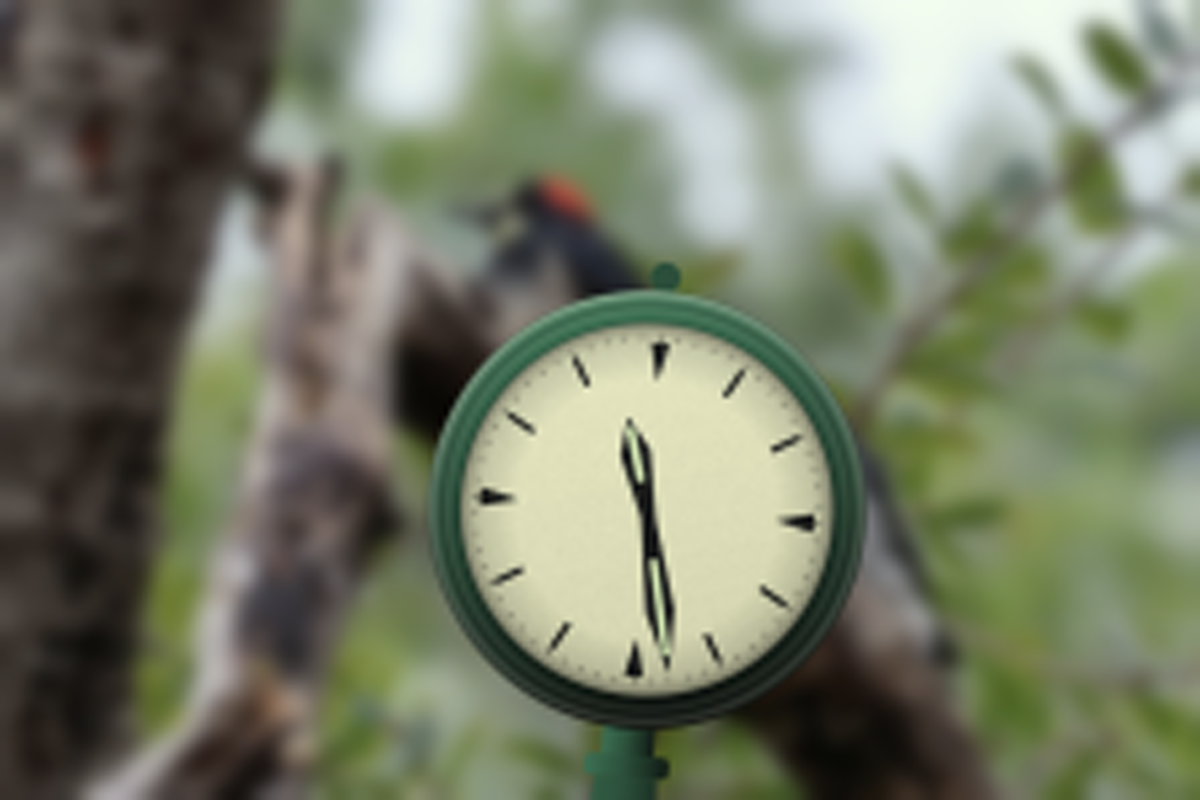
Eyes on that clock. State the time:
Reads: 11:28
